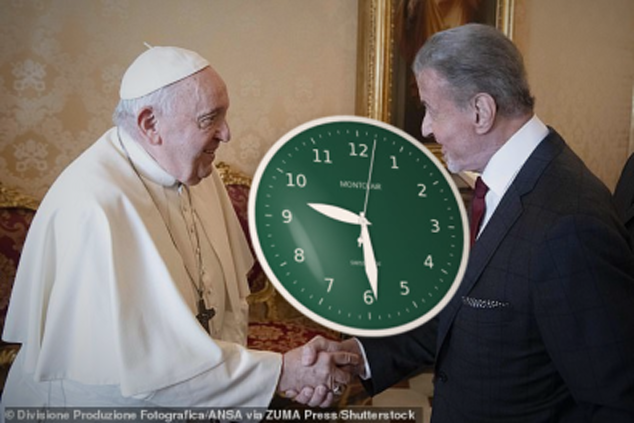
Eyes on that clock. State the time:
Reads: 9:29:02
